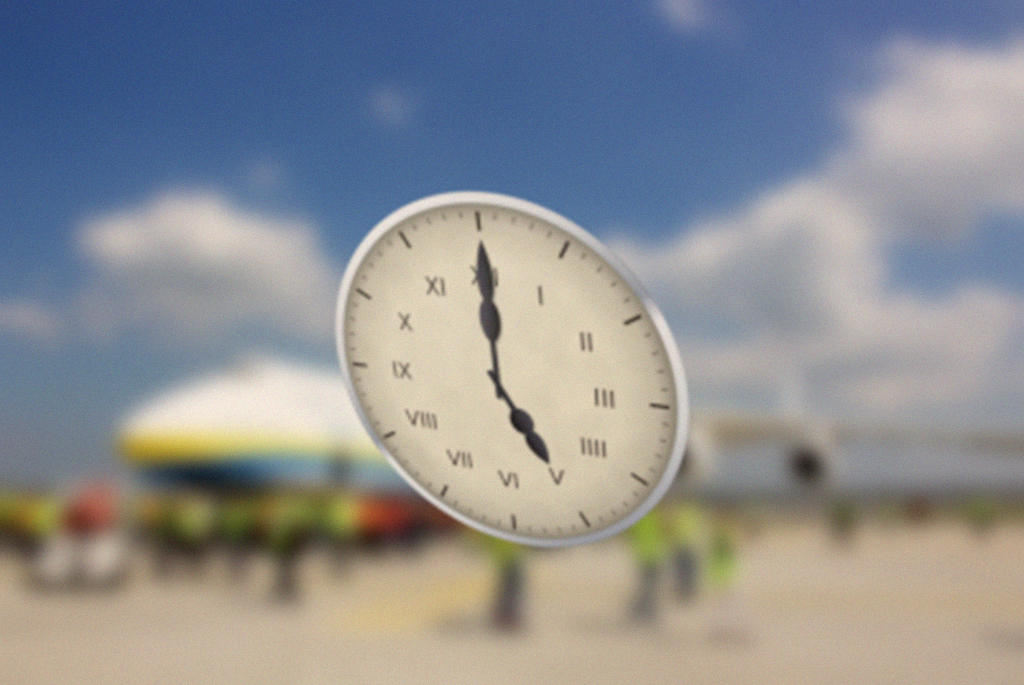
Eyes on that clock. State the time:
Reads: 5:00
